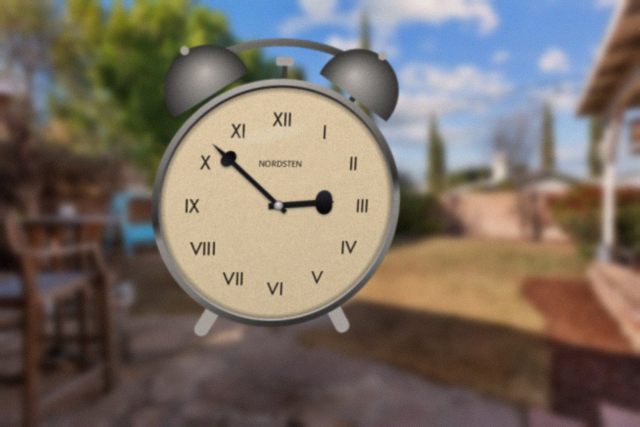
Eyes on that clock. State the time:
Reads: 2:52
